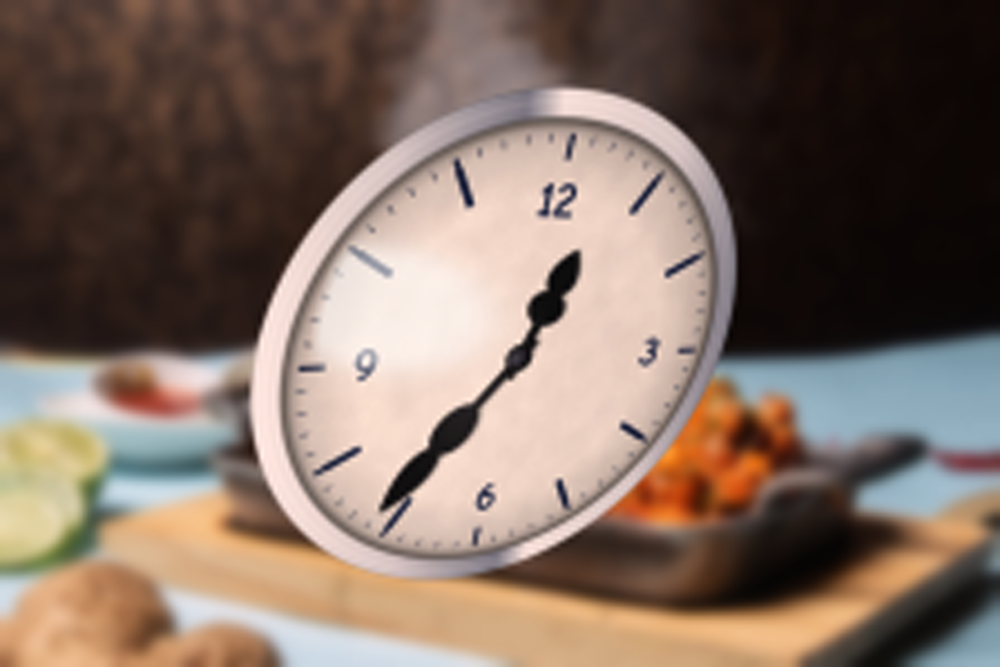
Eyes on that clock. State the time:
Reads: 12:36
